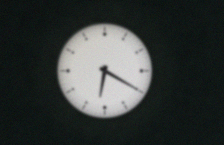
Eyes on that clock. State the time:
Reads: 6:20
